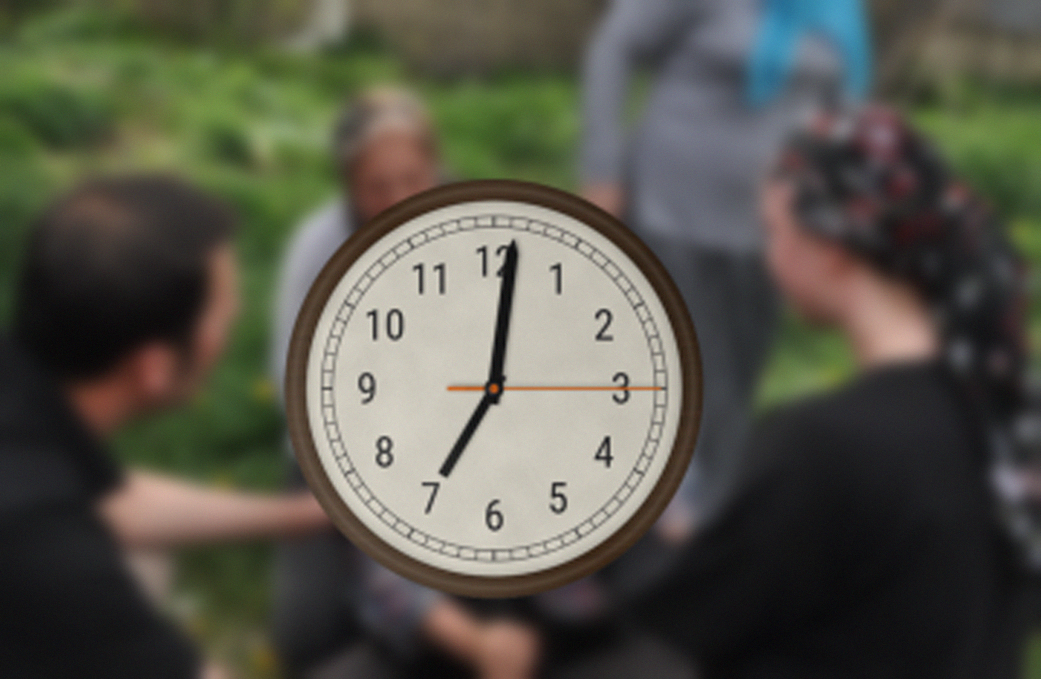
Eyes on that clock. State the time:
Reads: 7:01:15
